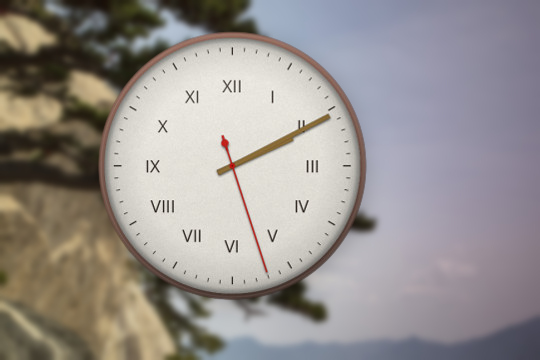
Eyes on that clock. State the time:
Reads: 2:10:27
